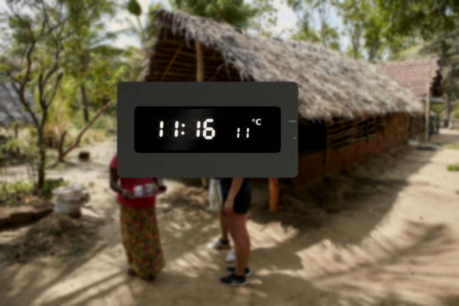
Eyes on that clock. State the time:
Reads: 11:16
